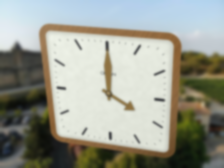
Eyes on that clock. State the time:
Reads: 4:00
